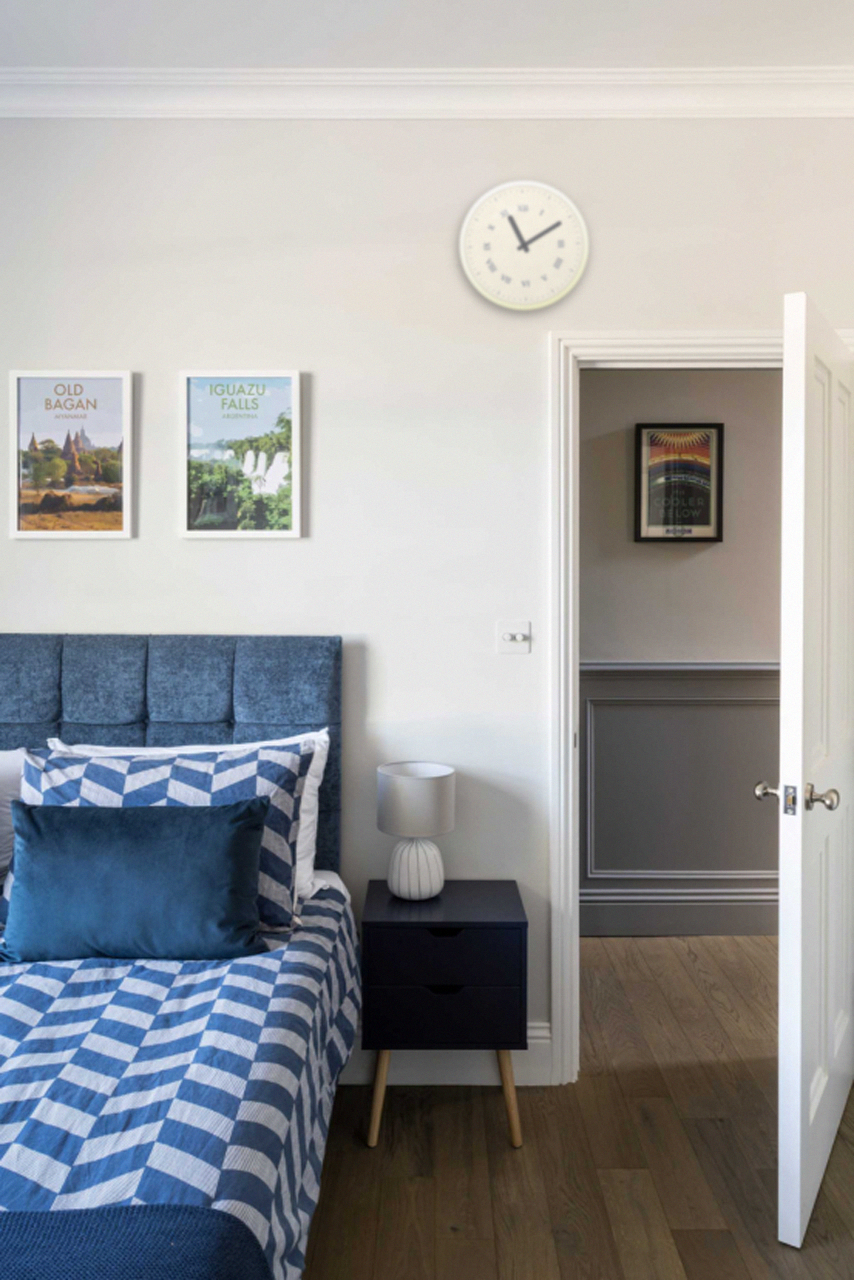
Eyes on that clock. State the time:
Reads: 11:10
